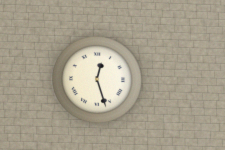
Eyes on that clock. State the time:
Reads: 12:27
